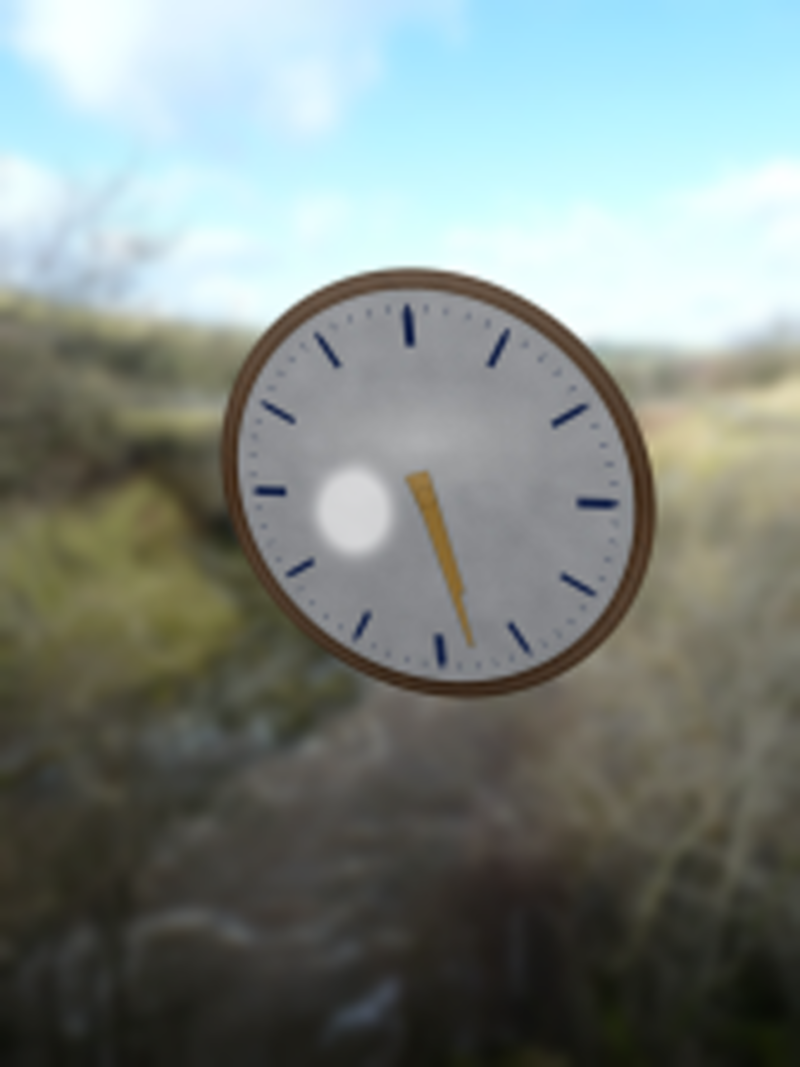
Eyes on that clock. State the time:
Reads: 5:28
